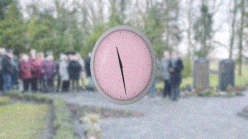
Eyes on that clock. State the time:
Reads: 11:28
